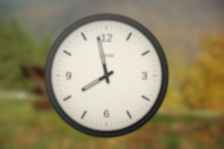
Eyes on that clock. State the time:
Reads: 7:58
